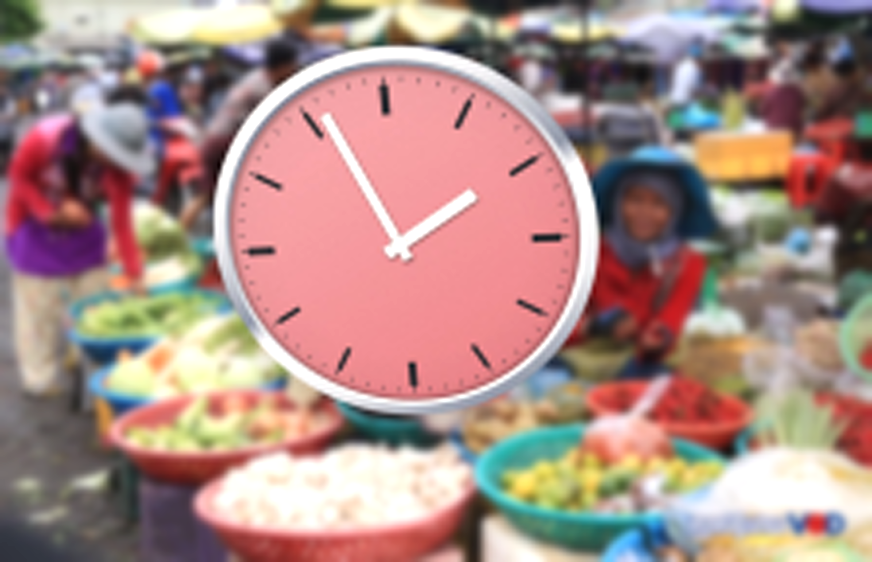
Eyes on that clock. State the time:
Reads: 1:56
